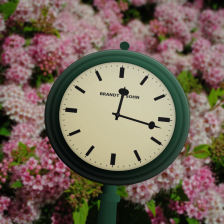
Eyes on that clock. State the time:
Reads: 12:17
